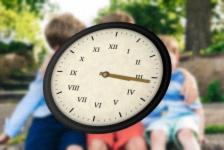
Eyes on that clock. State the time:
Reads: 3:16
